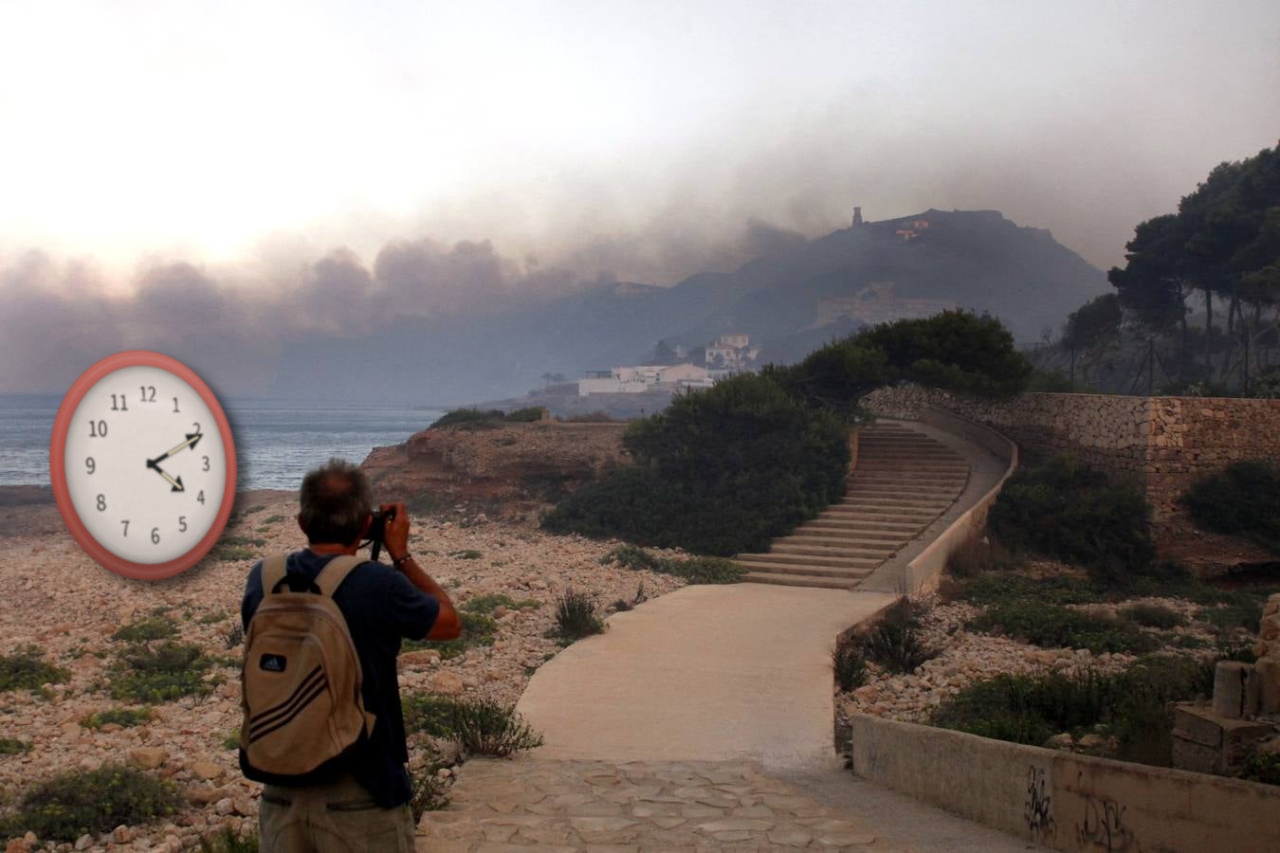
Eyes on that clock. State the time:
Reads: 4:11
